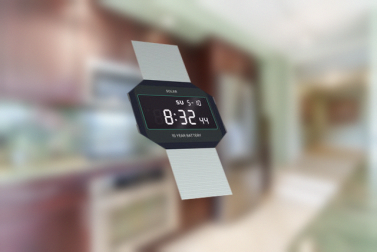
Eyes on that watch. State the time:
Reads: 8:32:44
